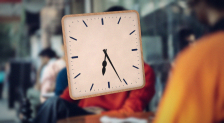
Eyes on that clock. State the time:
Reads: 6:26
